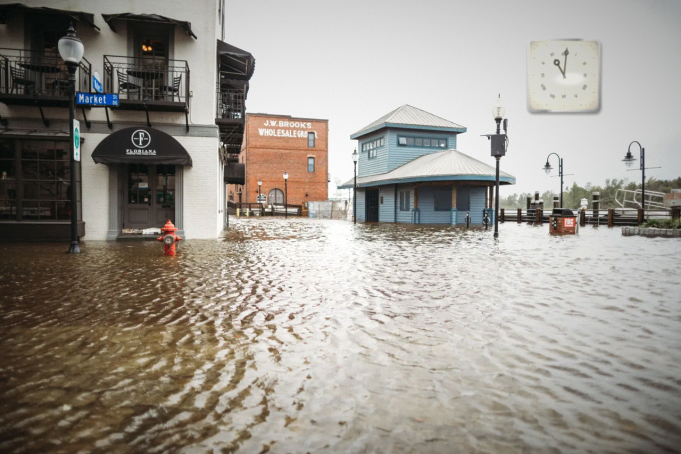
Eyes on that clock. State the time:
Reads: 11:01
